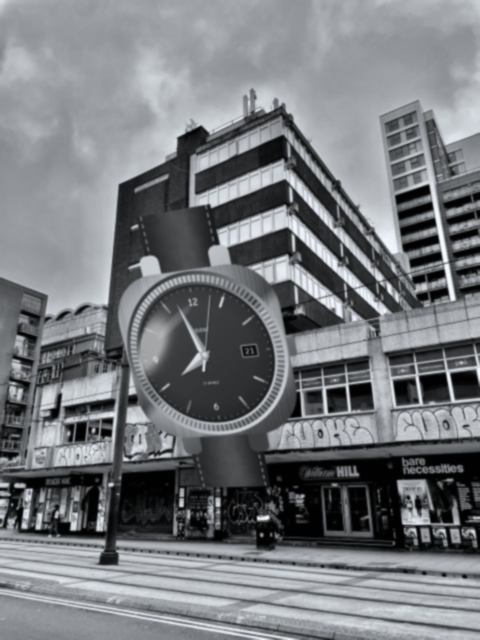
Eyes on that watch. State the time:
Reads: 7:57:03
